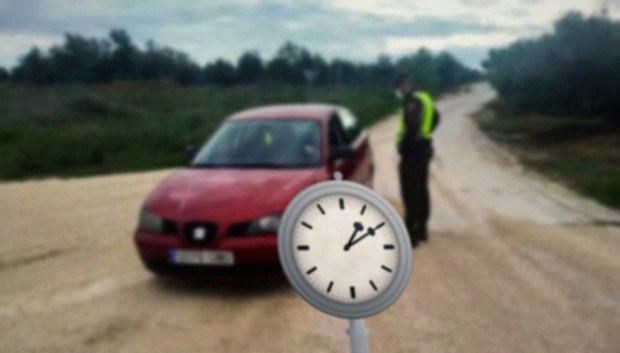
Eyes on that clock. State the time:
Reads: 1:10
